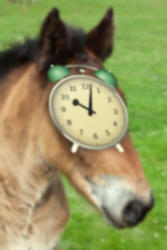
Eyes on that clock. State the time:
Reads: 10:02
